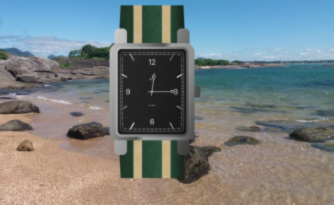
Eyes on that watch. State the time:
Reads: 12:15
